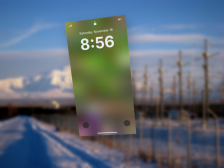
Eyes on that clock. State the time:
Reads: 8:56
